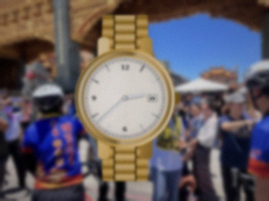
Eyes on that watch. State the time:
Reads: 2:38
